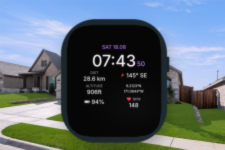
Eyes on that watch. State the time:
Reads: 7:43
